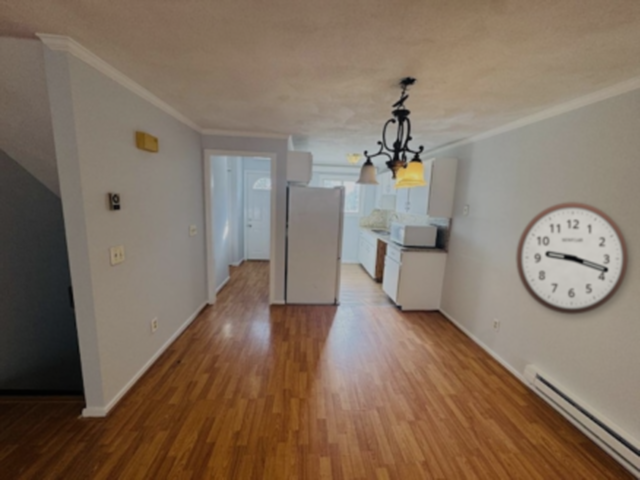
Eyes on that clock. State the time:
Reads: 9:18
